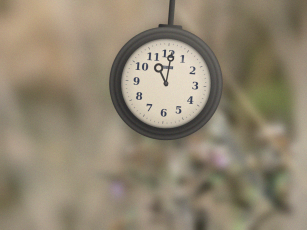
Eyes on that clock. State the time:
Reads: 11:01
